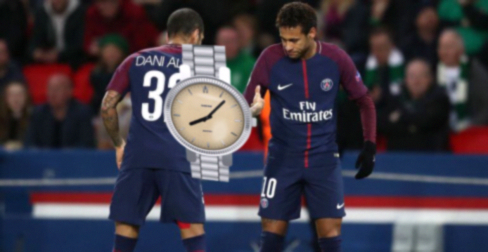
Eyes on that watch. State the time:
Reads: 8:07
